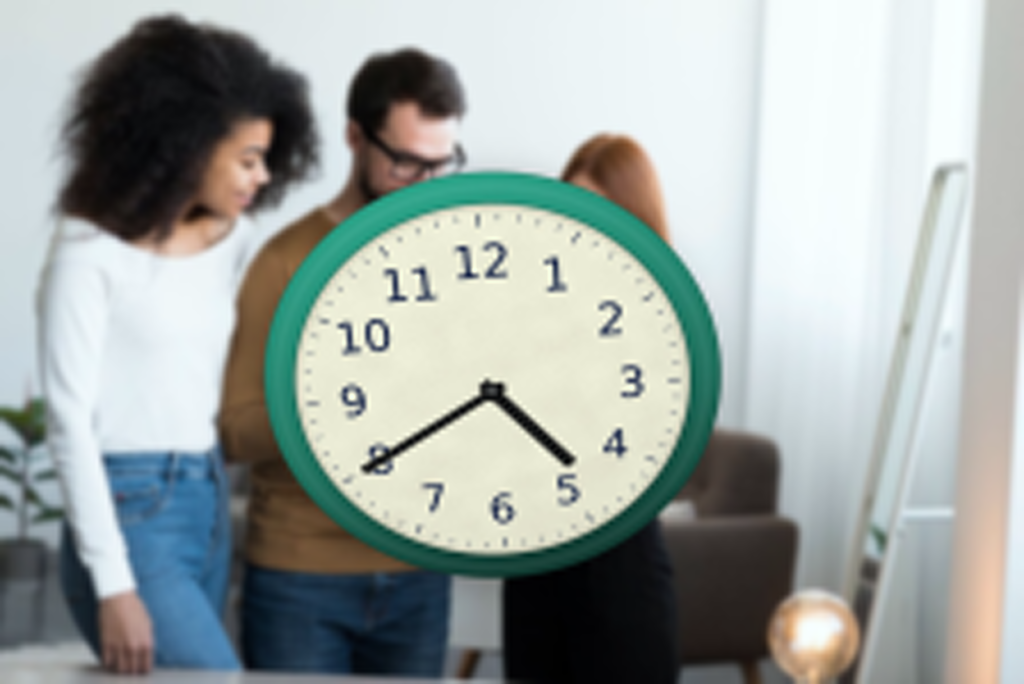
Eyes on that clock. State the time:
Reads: 4:40
